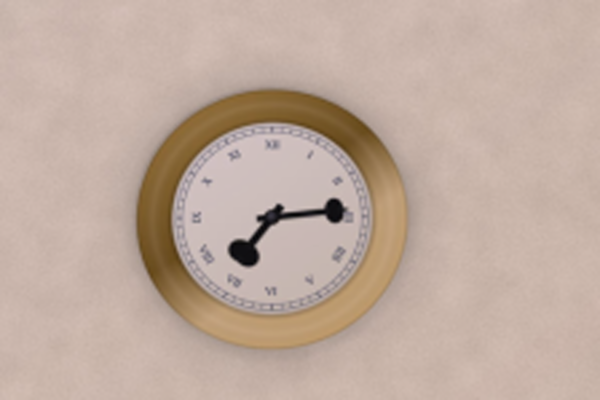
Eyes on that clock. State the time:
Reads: 7:14
